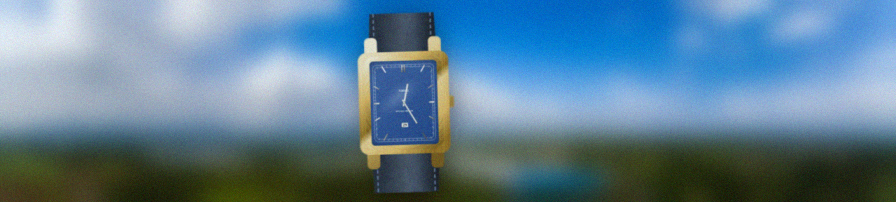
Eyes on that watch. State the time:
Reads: 12:25
